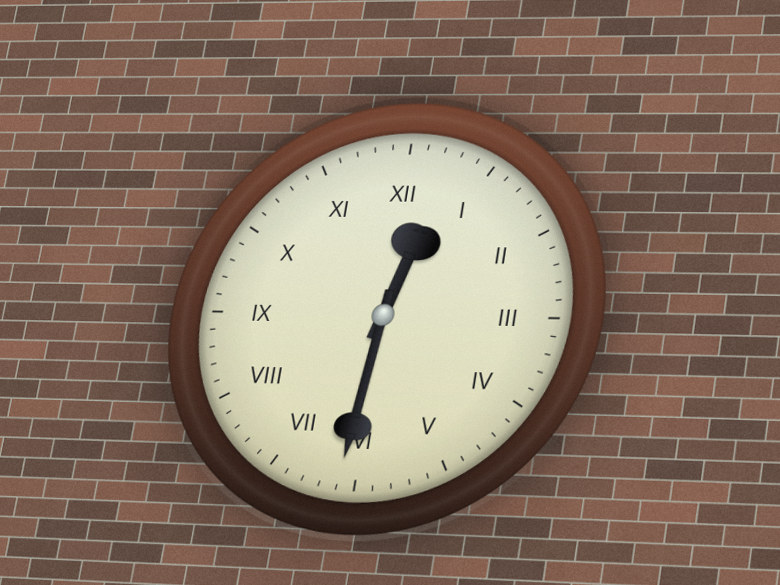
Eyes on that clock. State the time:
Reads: 12:31
